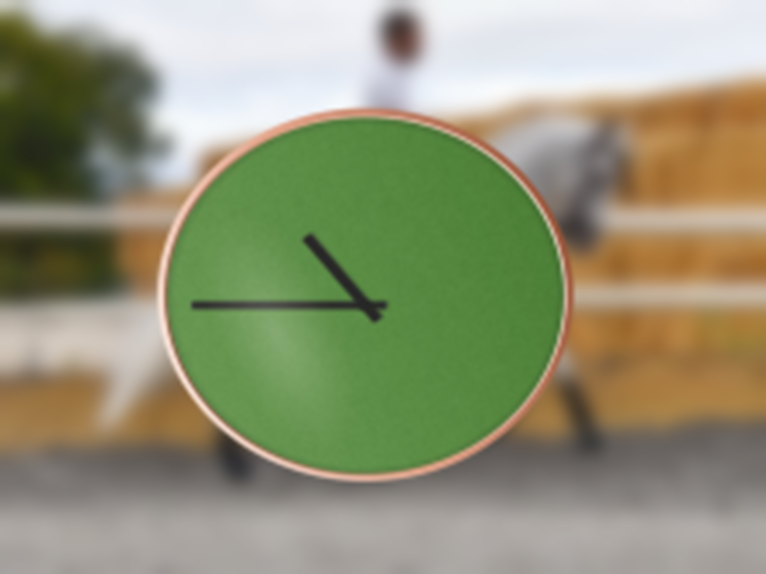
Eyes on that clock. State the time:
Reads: 10:45
